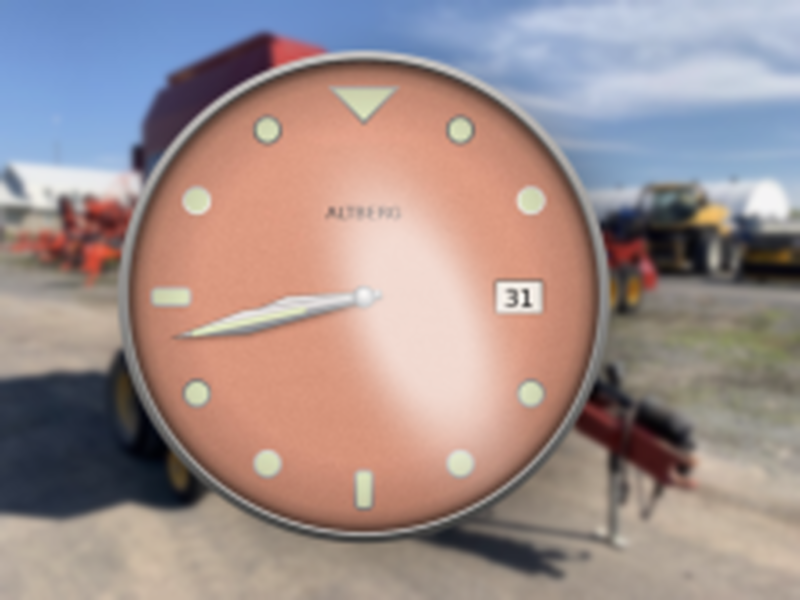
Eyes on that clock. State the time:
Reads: 8:43
